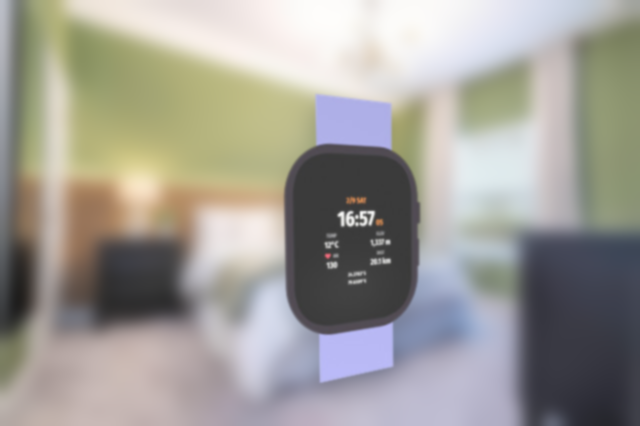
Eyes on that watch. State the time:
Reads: 16:57
